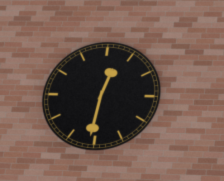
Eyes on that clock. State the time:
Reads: 12:31
